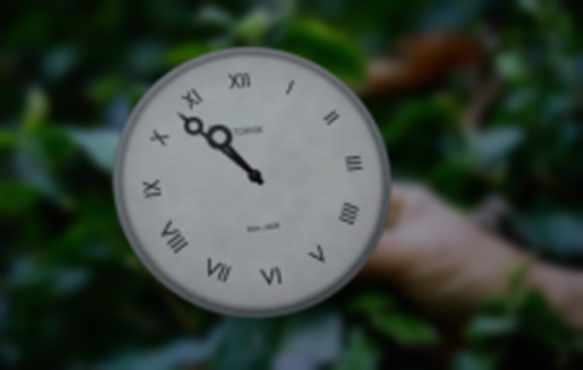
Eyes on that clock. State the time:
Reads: 10:53
